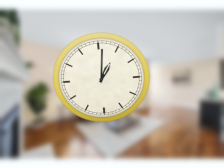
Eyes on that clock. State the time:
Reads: 1:01
